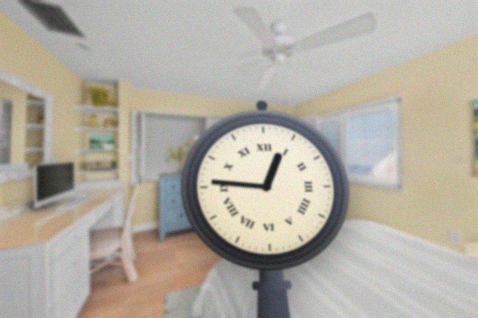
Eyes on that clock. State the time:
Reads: 12:46
